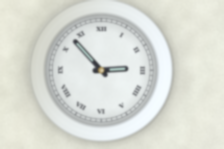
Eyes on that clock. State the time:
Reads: 2:53
